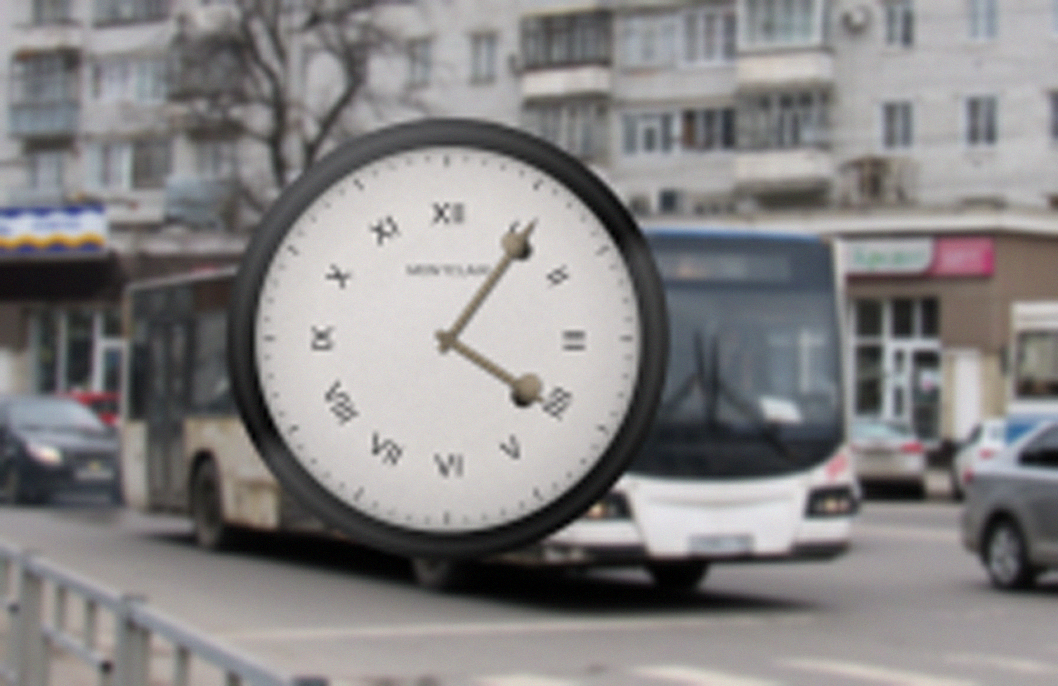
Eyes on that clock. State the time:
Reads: 4:06
